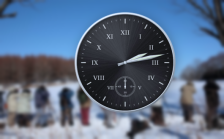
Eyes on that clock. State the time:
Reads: 2:13
